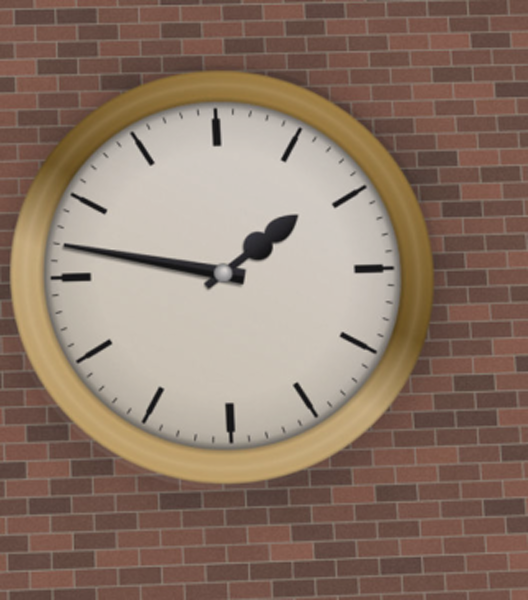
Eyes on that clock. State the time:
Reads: 1:47
